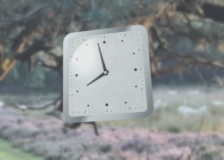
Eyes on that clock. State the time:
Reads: 7:58
